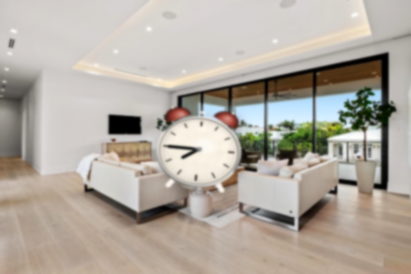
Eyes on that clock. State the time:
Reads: 7:45
